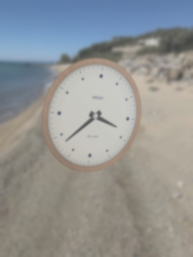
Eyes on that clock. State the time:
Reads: 3:38
